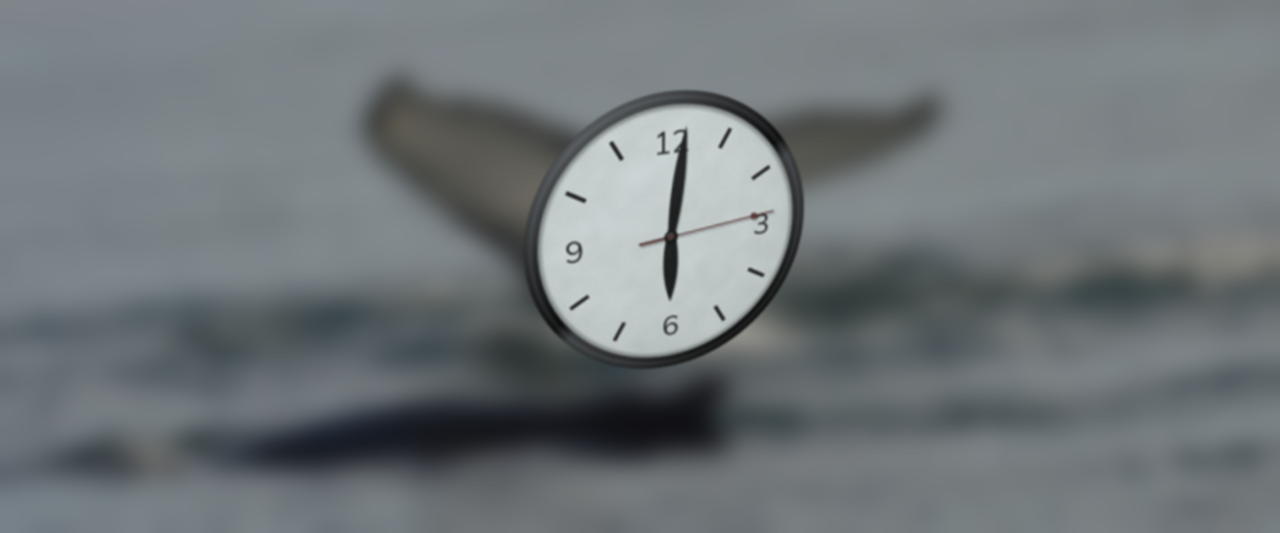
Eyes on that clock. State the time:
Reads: 6:01:14
